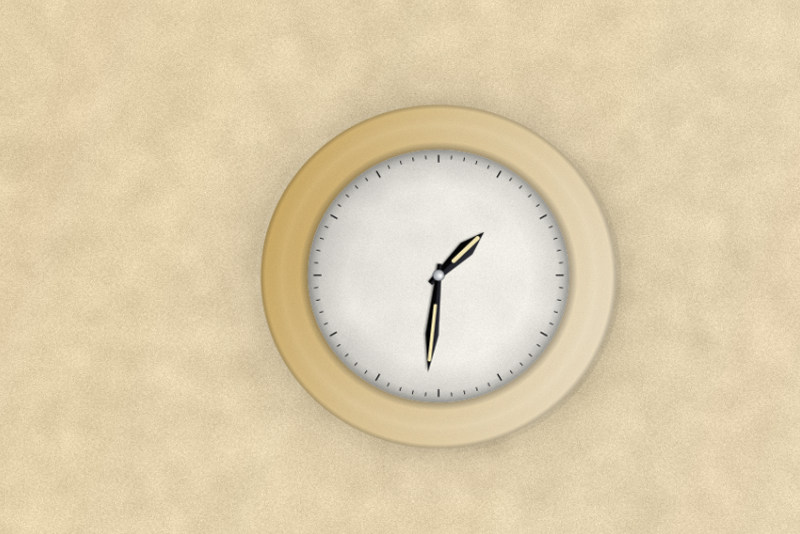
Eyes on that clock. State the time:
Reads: 1:31
